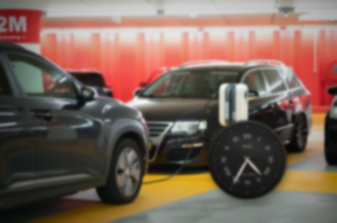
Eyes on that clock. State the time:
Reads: 4:35
